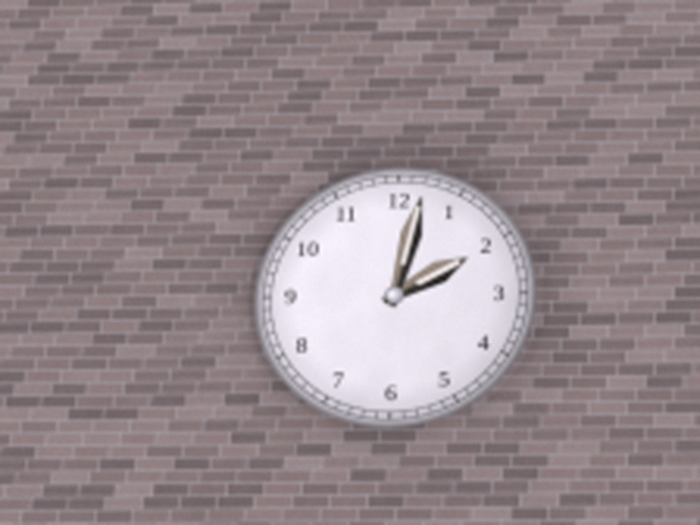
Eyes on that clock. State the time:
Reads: 2:02
